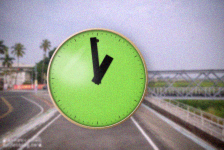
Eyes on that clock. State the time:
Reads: 12:59
